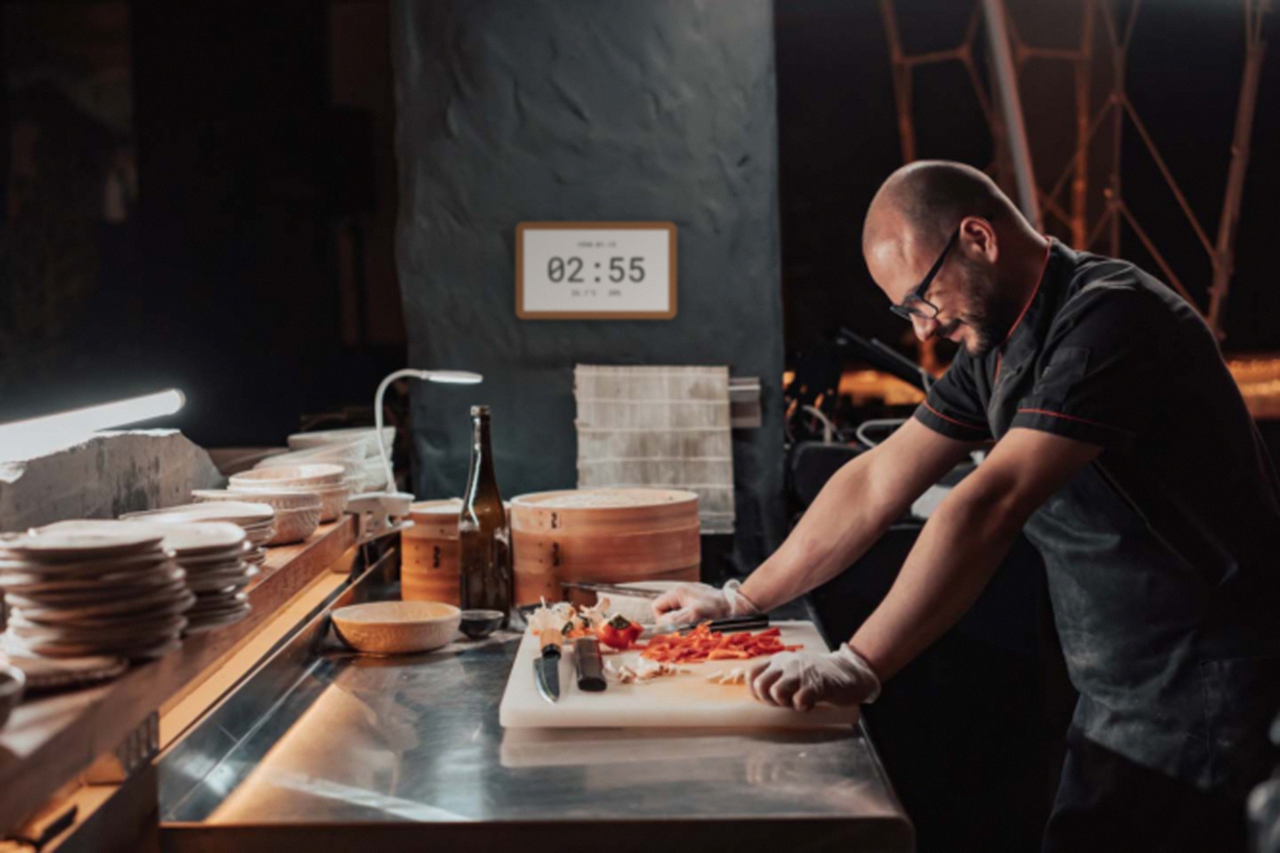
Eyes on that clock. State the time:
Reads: 2:55
